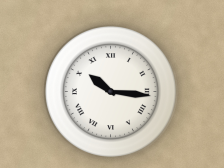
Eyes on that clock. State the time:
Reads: 10:16
